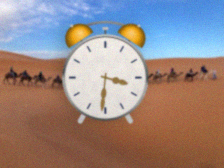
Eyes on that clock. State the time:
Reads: 3:31
